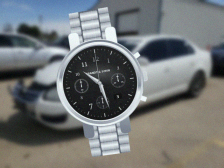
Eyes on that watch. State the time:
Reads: 10:28
